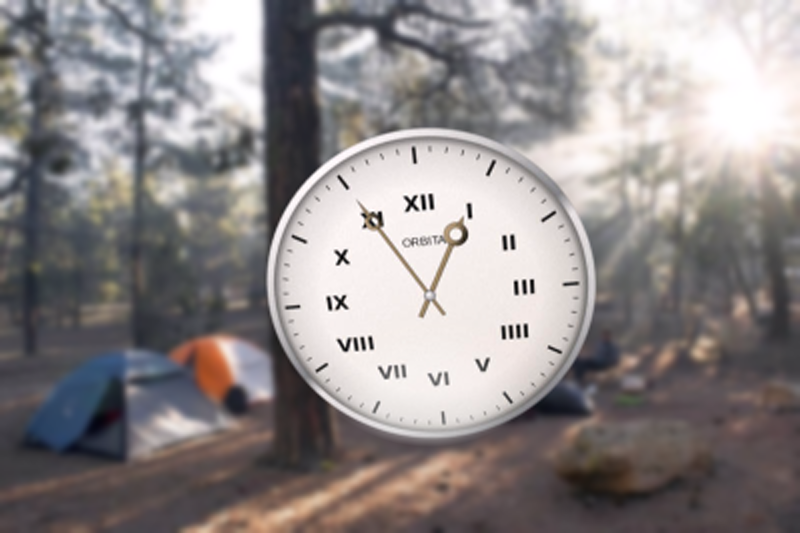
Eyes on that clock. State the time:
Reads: 12:55
